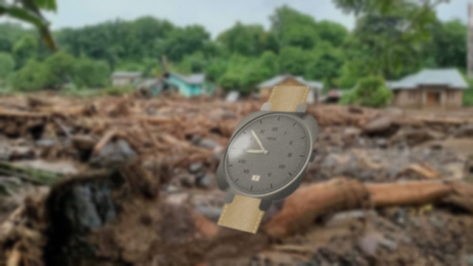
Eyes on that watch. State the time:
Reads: 8:52
